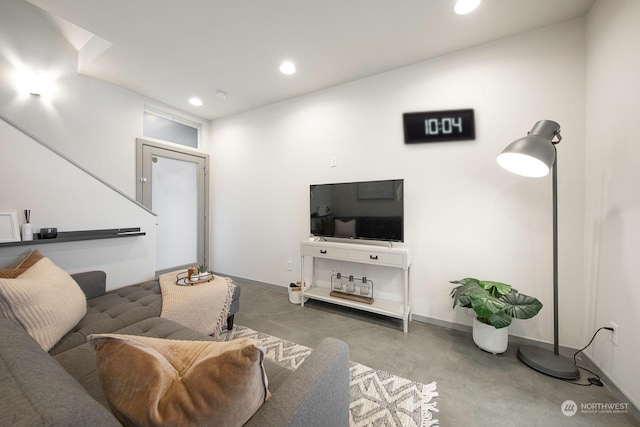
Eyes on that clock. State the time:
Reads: 10:04
